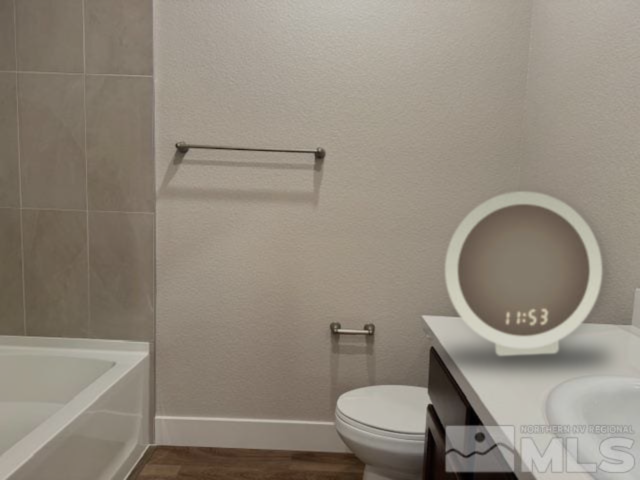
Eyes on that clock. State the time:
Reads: 11:53
